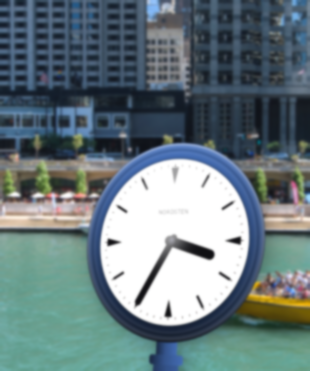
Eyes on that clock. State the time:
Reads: 3:35
